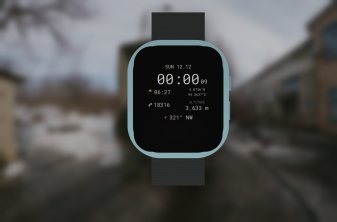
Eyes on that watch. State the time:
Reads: 0:00
